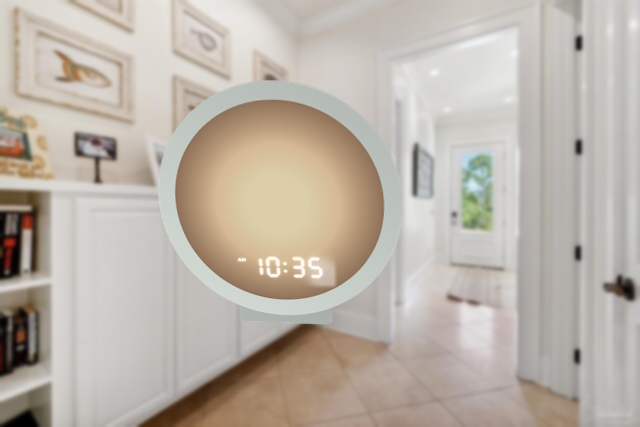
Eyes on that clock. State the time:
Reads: 10:35
